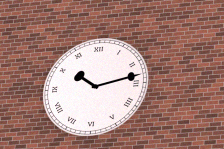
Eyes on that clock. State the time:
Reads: 10:13
